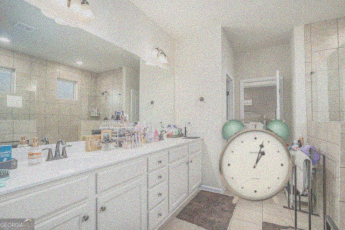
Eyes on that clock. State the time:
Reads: 1:03
